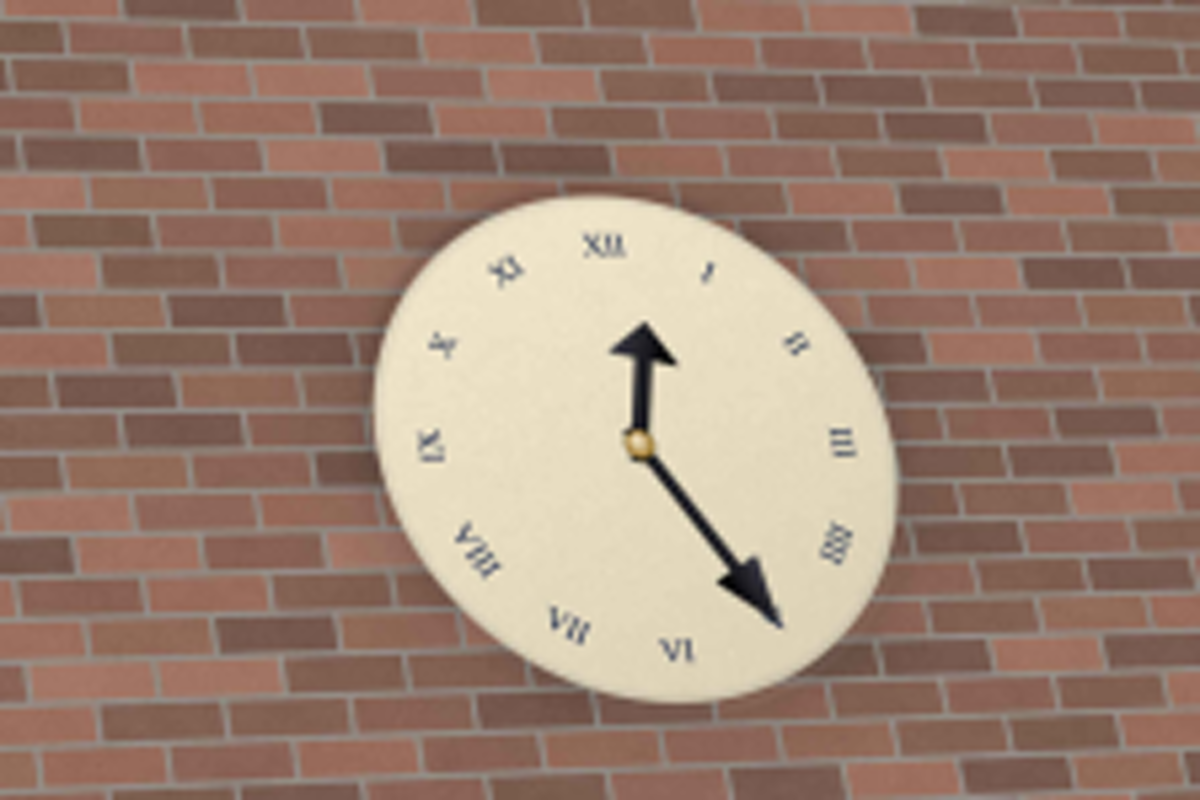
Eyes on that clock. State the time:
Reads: 12:25
